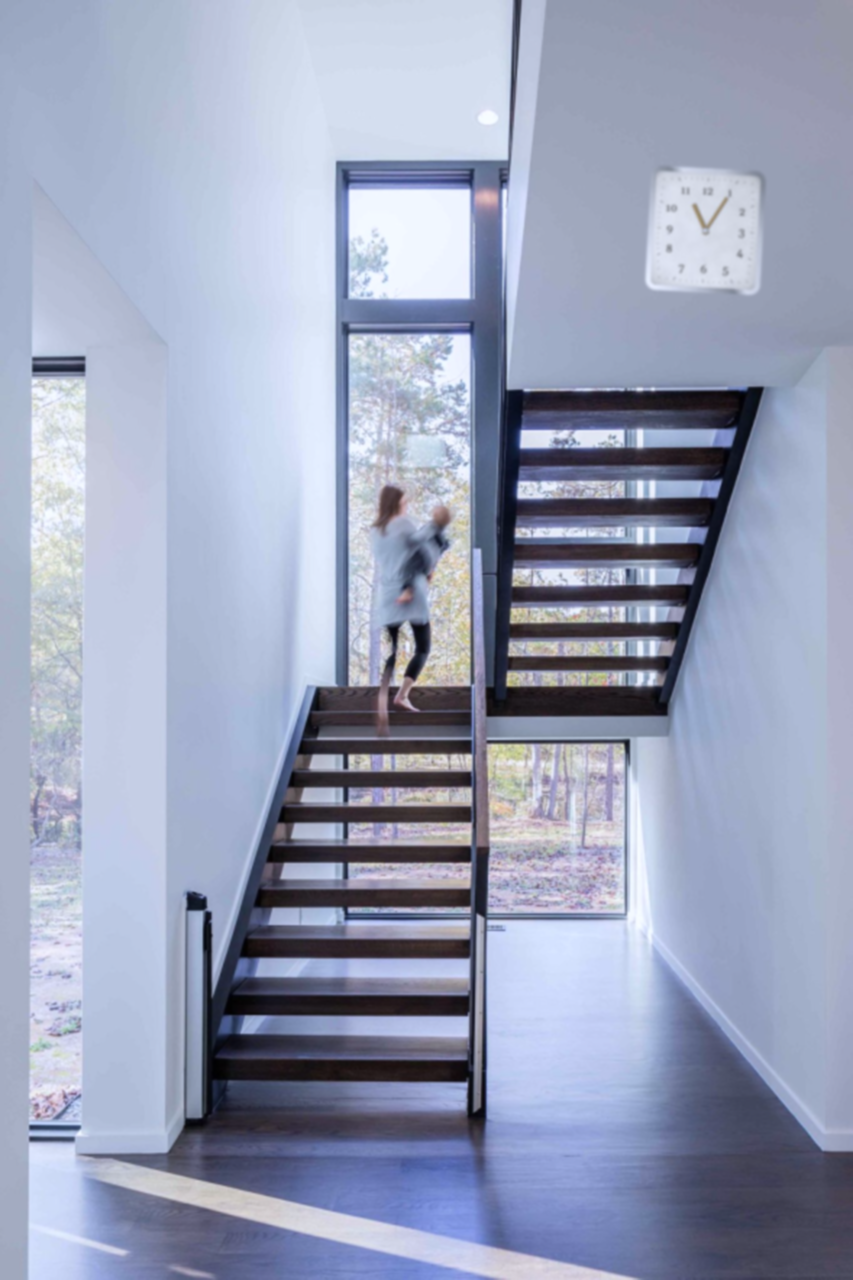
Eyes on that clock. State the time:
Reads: 11:05
